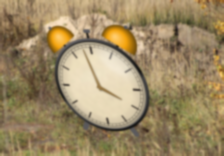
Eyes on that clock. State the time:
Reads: 3:58
